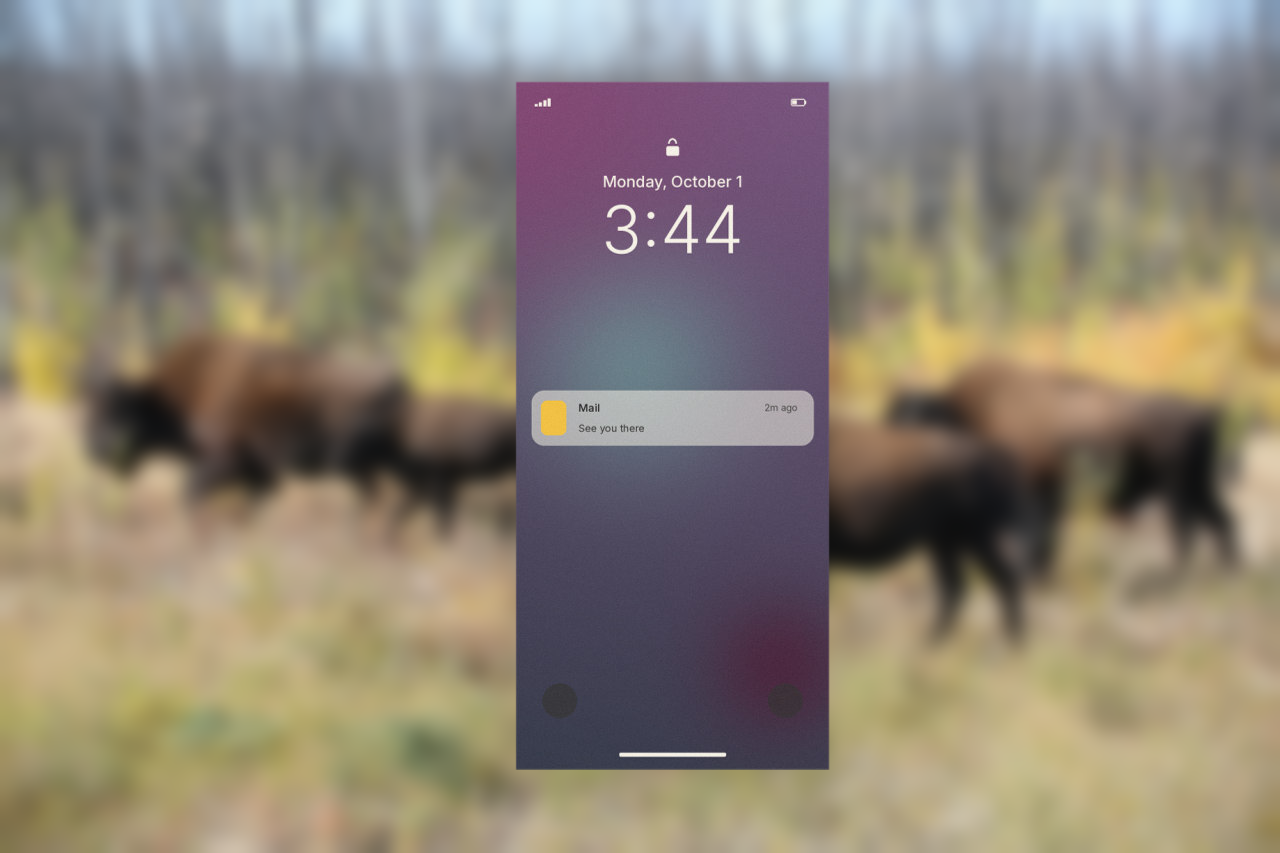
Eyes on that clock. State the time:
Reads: 3:44
